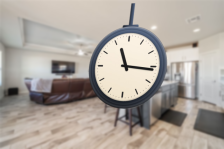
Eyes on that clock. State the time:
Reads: 11:16
